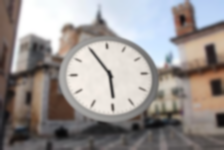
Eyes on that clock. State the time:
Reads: 5:55
